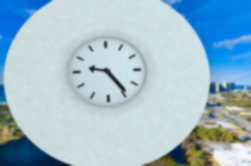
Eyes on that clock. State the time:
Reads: 9:24
